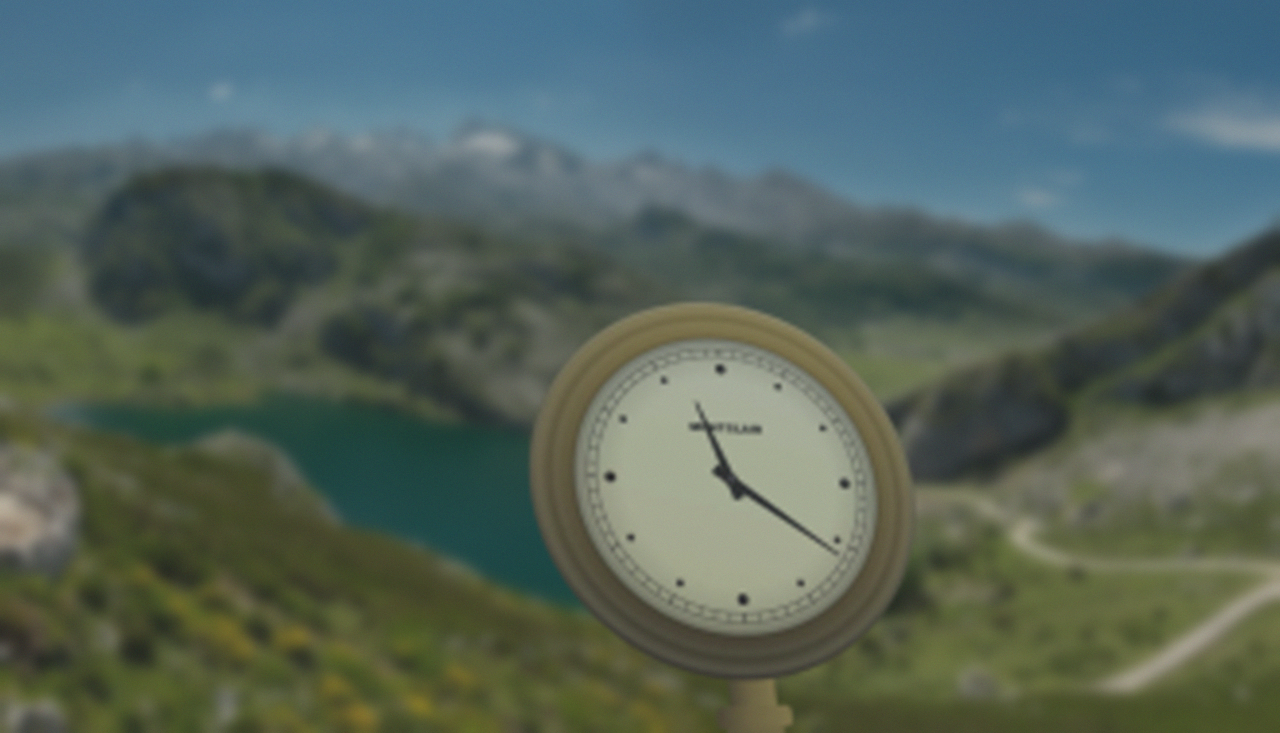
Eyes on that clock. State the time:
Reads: 11:21
